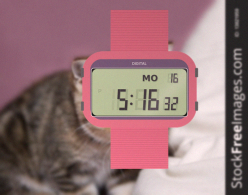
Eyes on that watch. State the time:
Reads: 5:16:32
